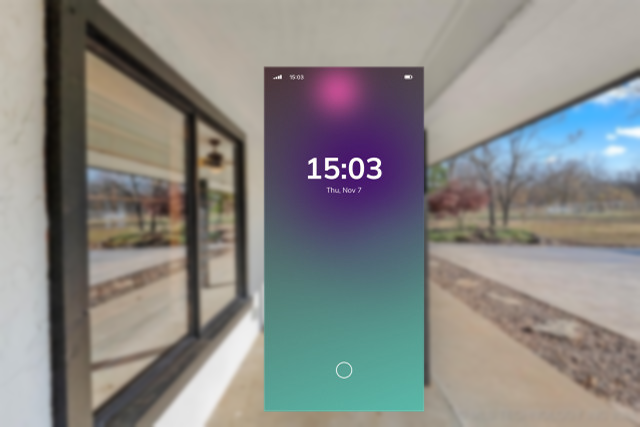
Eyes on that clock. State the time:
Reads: 15:03
